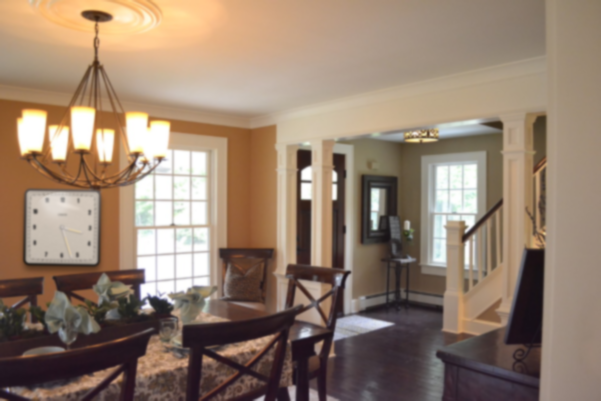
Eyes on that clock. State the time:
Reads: 3:27
